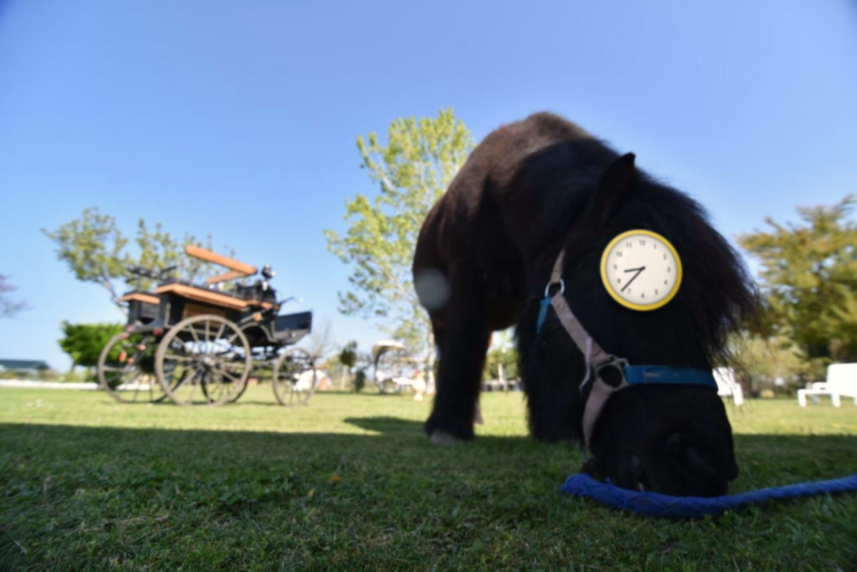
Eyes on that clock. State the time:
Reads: 8:37
